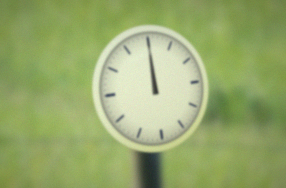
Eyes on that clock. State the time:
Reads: 12:00
